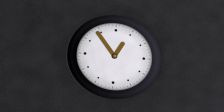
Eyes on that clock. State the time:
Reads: 12:54
